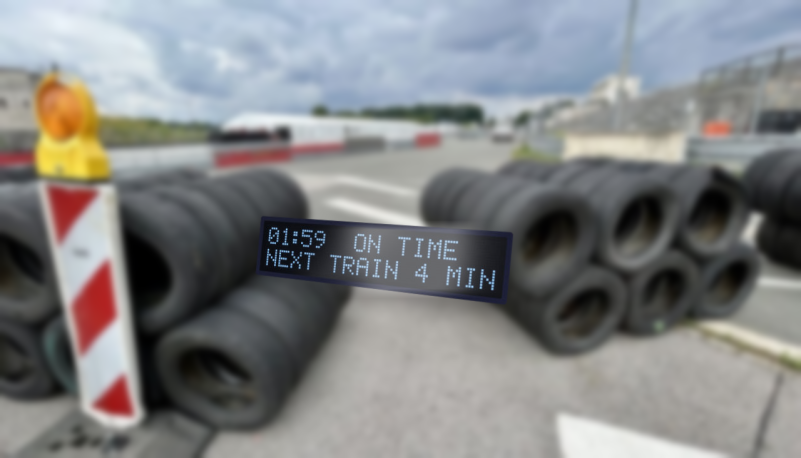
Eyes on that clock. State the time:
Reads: 1:59
